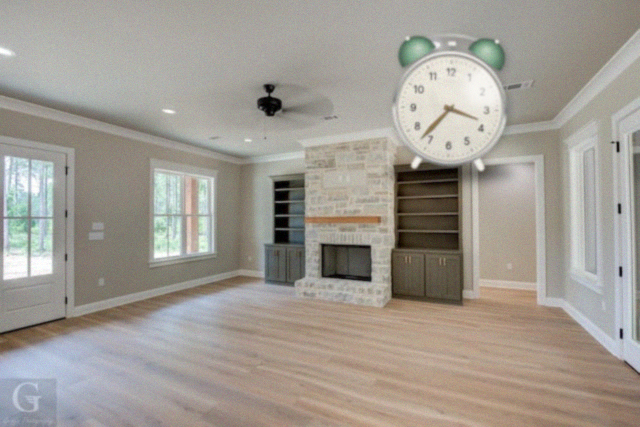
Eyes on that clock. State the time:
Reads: 3:37
